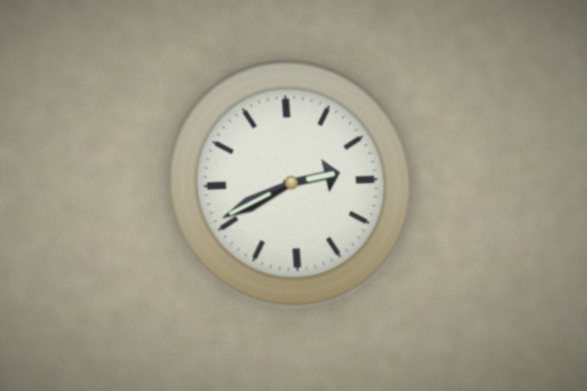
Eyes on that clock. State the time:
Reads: 2:41
